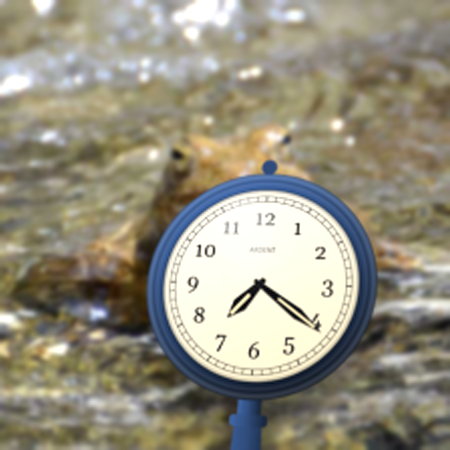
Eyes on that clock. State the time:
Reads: 7:21
